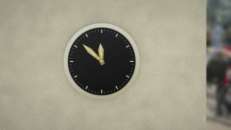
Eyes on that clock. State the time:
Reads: 11:52
